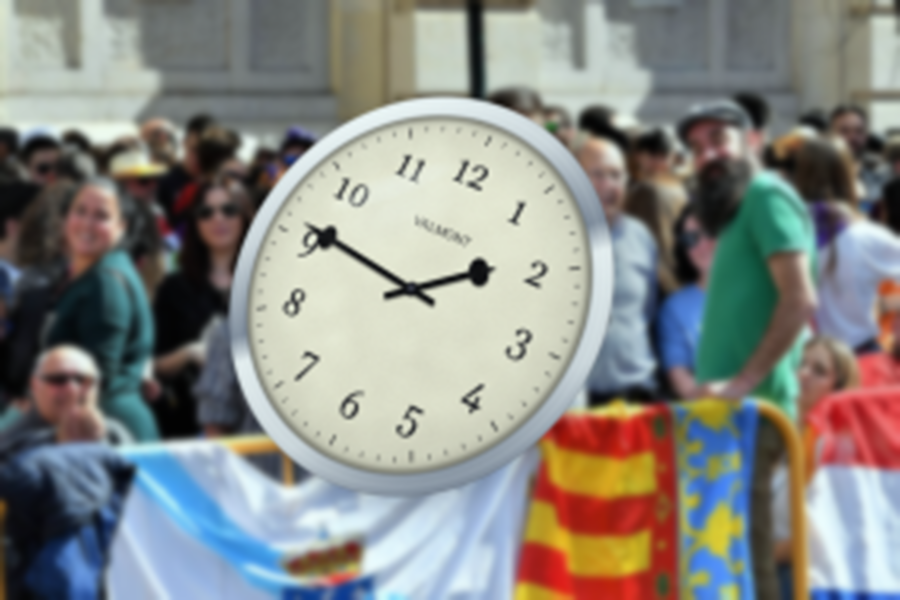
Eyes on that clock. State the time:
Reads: 1:46
